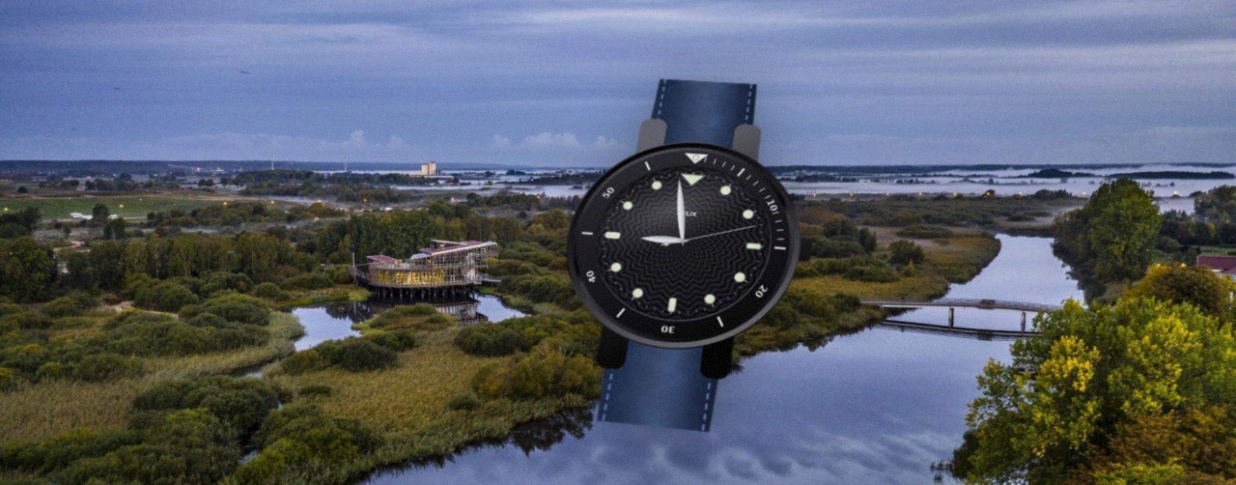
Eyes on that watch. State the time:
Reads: 8:58:12
